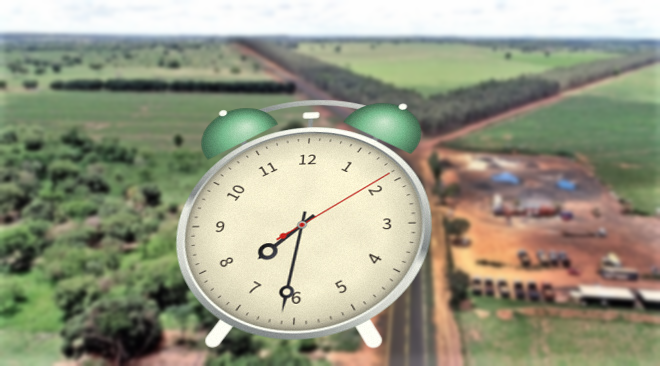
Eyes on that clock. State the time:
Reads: 7:31:09
